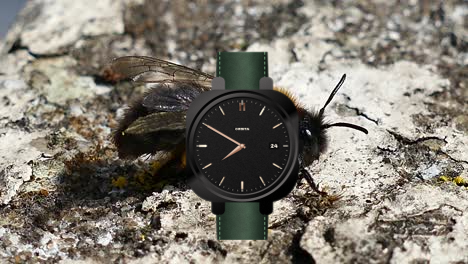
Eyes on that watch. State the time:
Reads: 7:50
